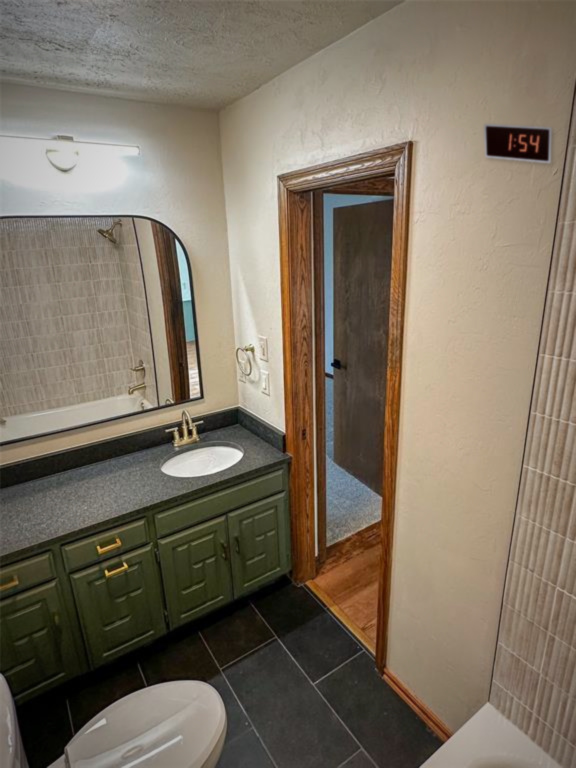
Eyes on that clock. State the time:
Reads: 1:54
